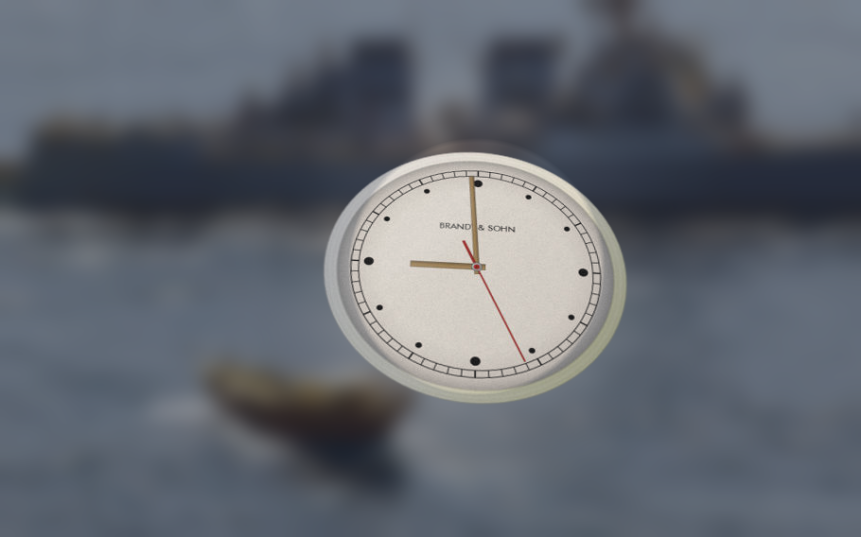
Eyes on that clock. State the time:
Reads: 8:59:26
